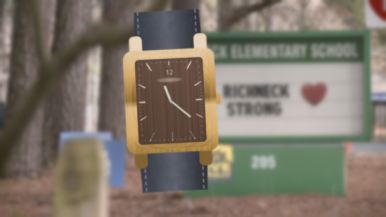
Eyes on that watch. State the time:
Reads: 11:22
